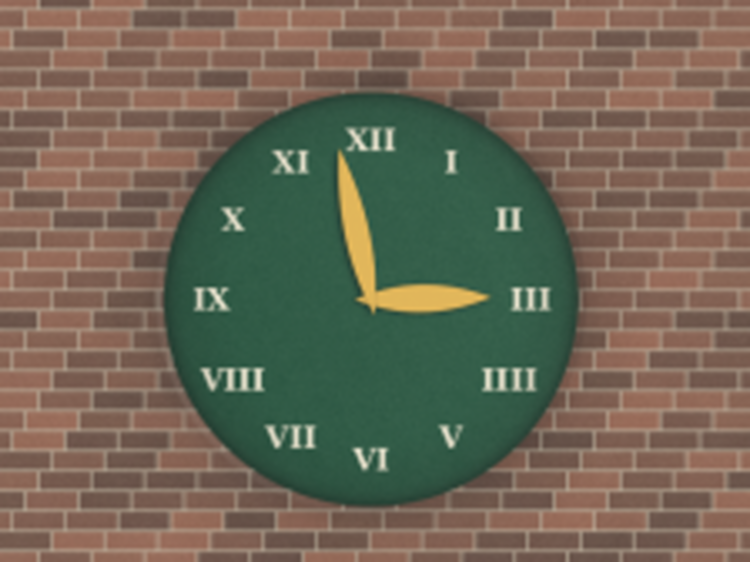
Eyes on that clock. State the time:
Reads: 2:58
